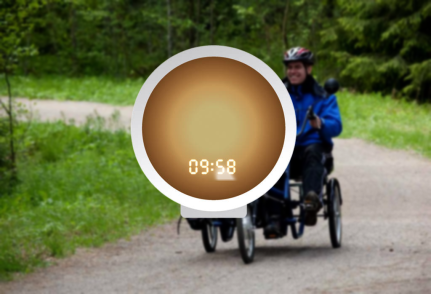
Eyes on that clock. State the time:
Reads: 9:58
